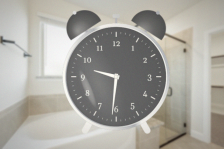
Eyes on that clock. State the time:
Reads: 9:31
